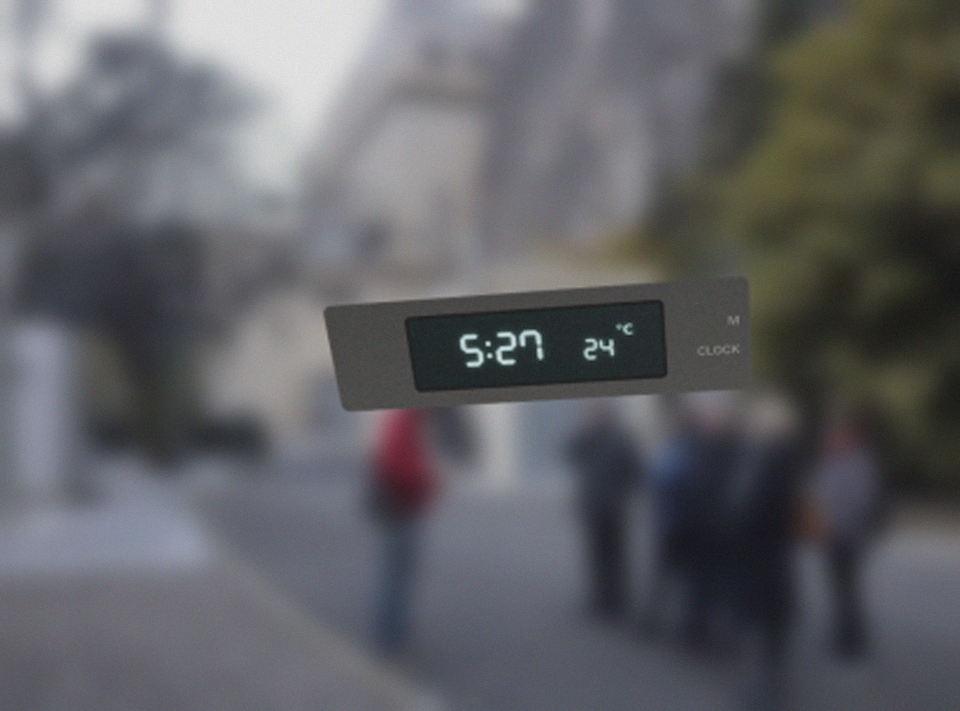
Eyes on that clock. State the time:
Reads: 5:27
